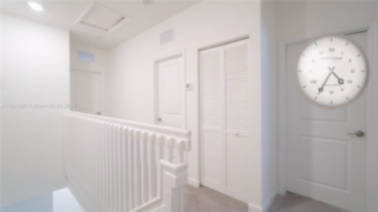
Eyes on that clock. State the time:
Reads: 4:35
